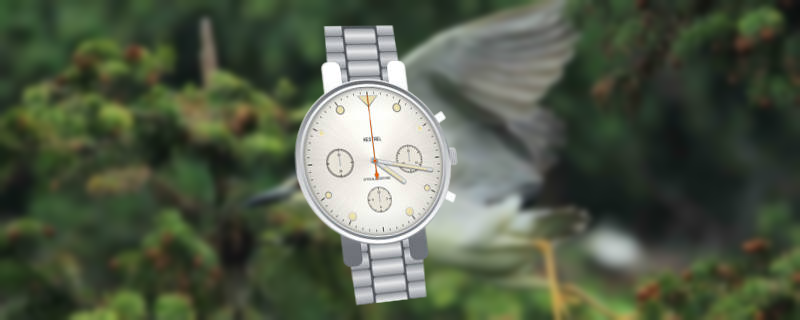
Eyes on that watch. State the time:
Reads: 4:17
